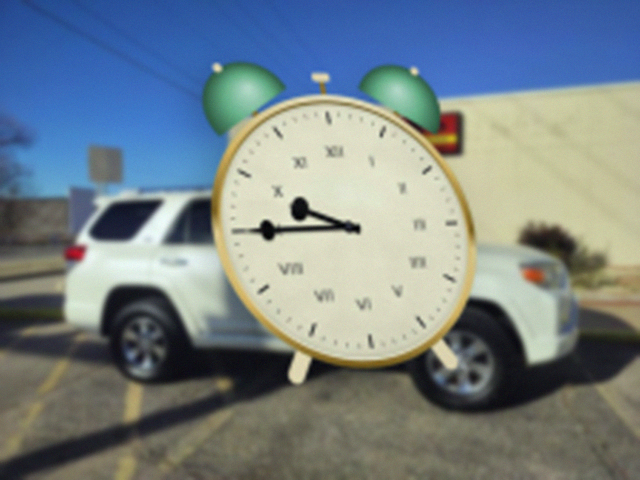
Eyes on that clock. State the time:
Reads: 9:45
